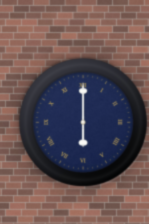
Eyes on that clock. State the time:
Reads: 6:00
